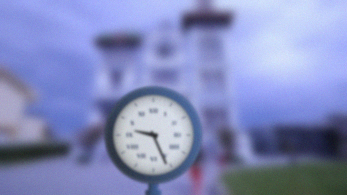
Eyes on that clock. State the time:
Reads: 9:26
